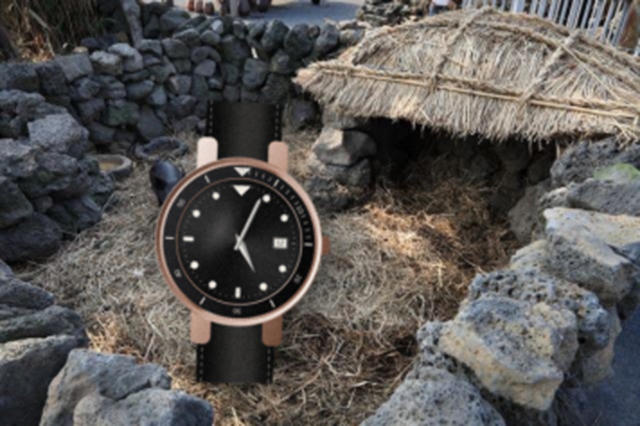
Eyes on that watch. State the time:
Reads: 5:04
